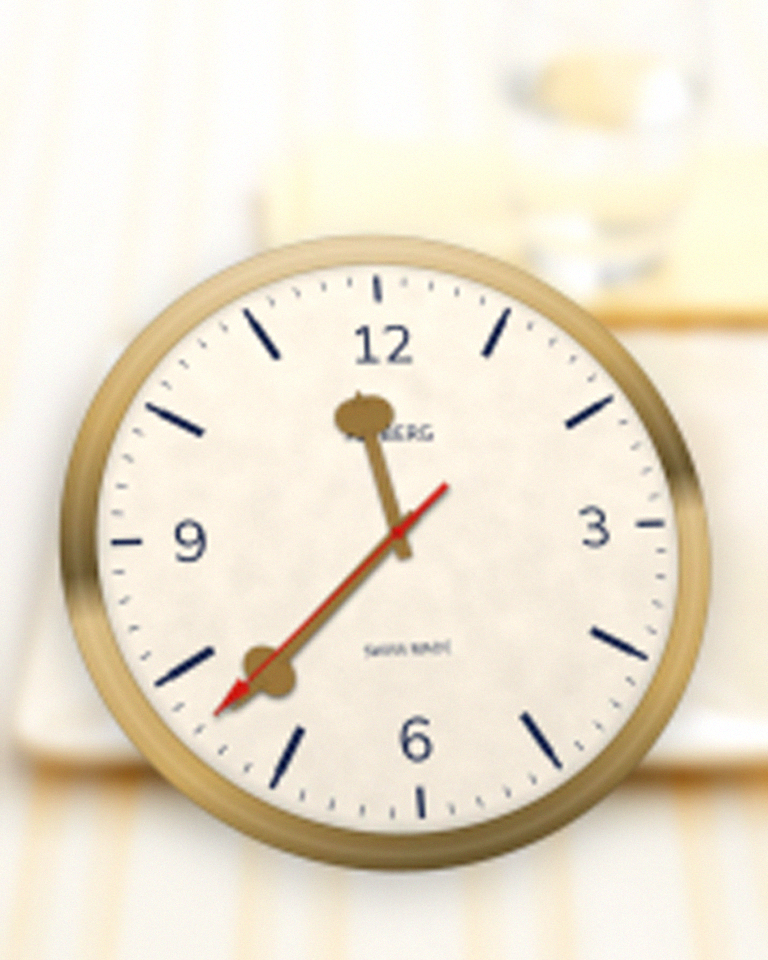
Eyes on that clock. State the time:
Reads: 11:37:38
